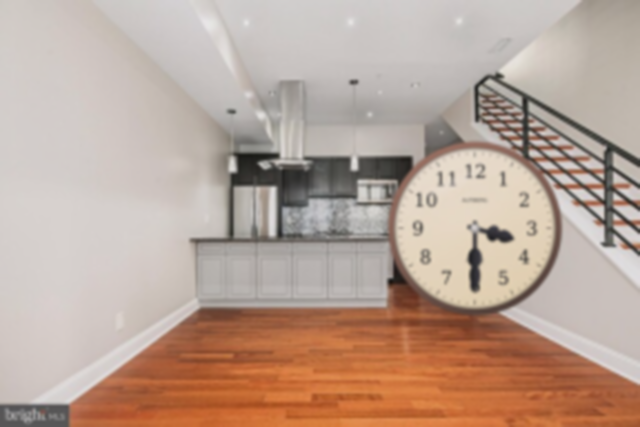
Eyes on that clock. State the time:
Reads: 3:30
